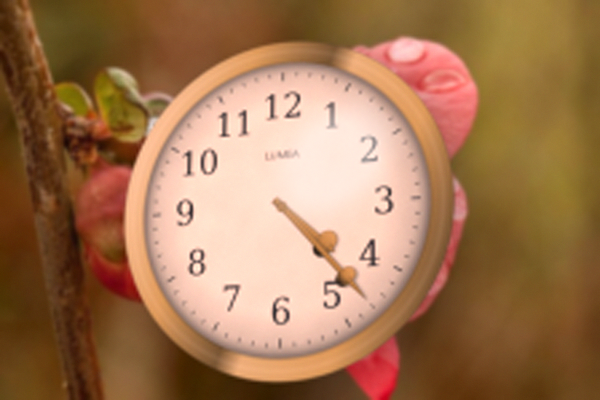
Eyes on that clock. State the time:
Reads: 4:23
